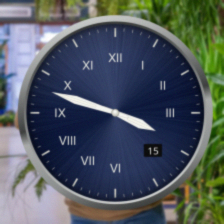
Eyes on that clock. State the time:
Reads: 3:48
